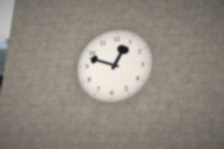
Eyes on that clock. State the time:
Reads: 12:48
